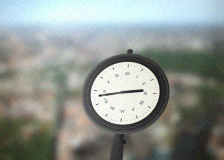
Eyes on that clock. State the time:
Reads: 2:43
